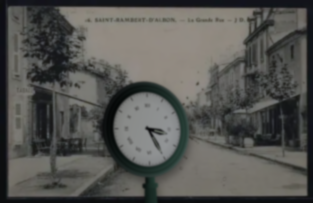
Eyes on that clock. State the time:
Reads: 3:25
